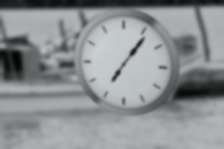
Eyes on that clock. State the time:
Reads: 7:06
